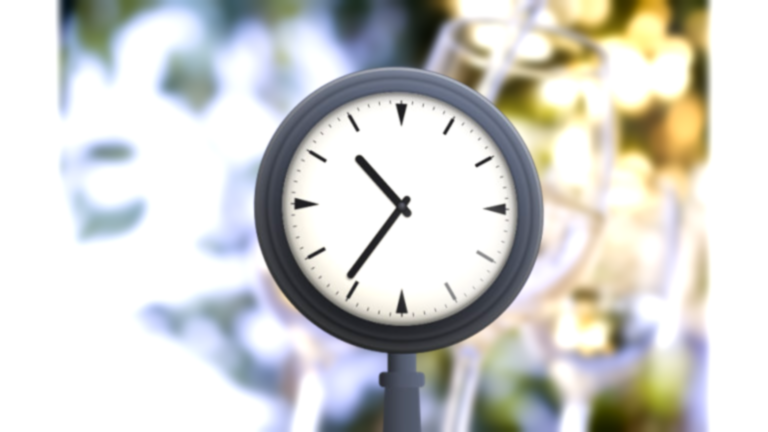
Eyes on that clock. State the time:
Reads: 10:36
